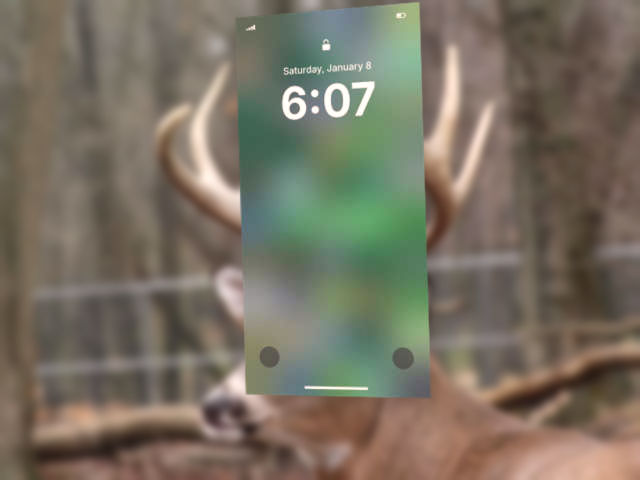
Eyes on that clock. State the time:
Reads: 6:07
